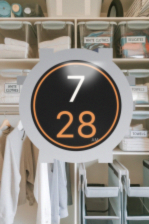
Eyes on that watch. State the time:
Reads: 7:28
